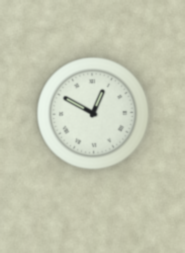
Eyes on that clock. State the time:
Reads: 12:50
